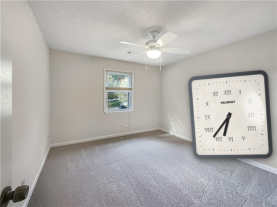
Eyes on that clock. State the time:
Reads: 6:37
